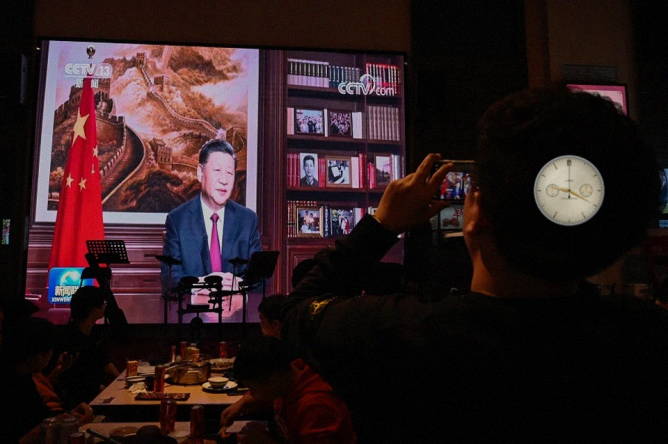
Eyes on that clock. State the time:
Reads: 9:20
